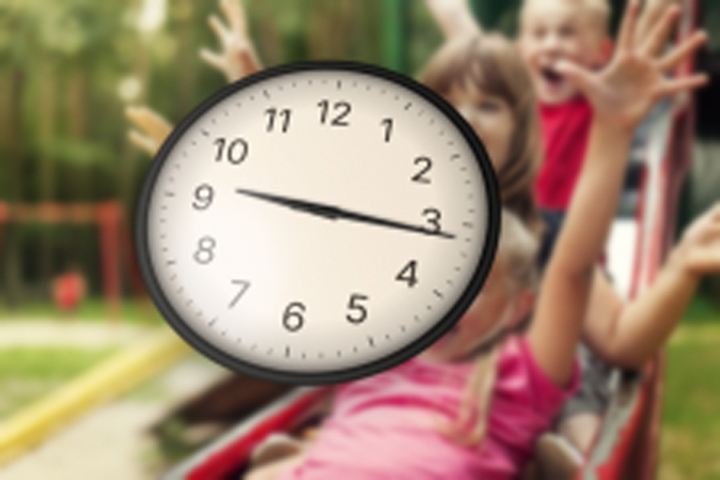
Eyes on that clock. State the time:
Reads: 9:16
